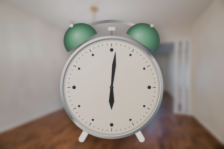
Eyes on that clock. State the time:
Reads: 6:01
